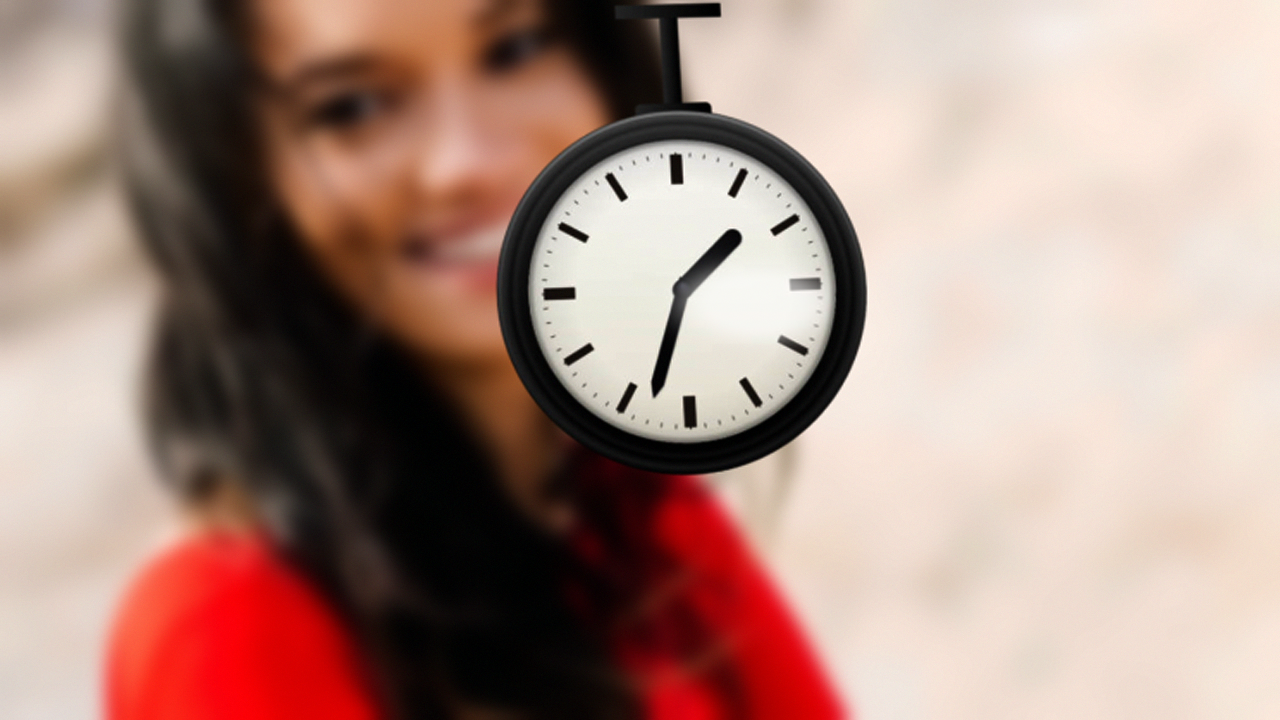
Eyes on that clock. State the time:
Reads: 1:33
